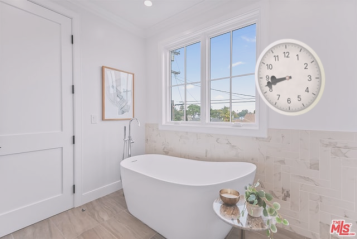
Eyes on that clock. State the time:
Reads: 8:42
